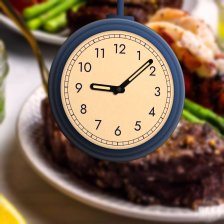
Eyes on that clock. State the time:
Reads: 9:08
